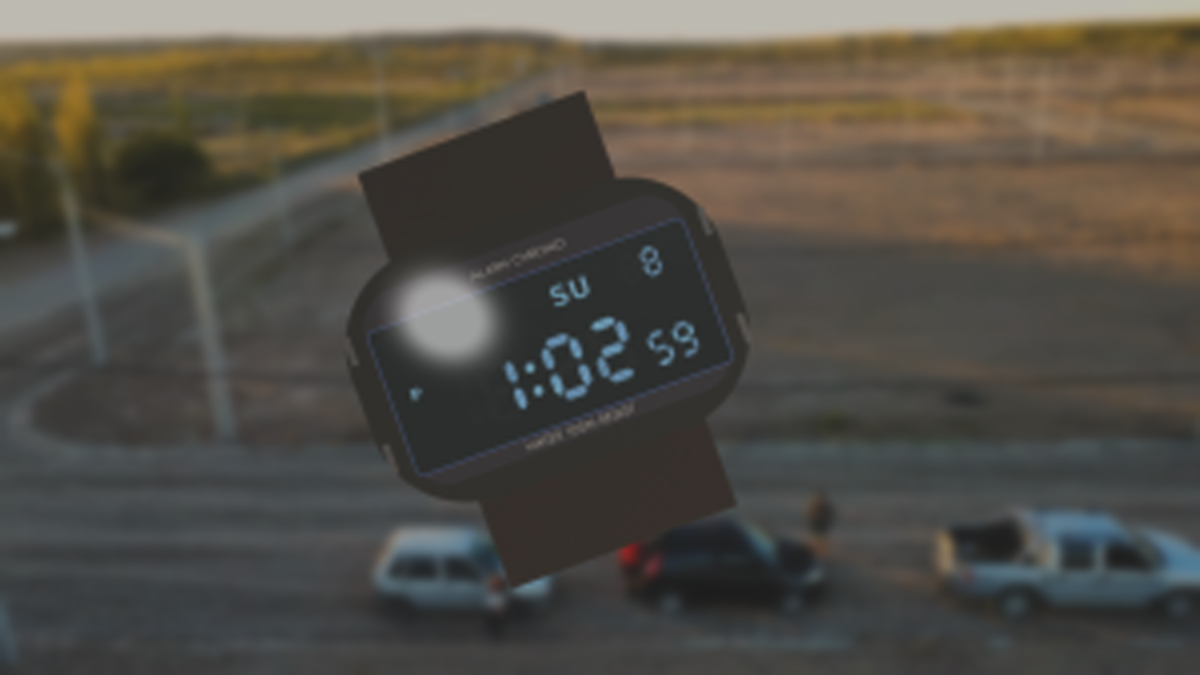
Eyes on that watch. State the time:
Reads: 1:02:59
